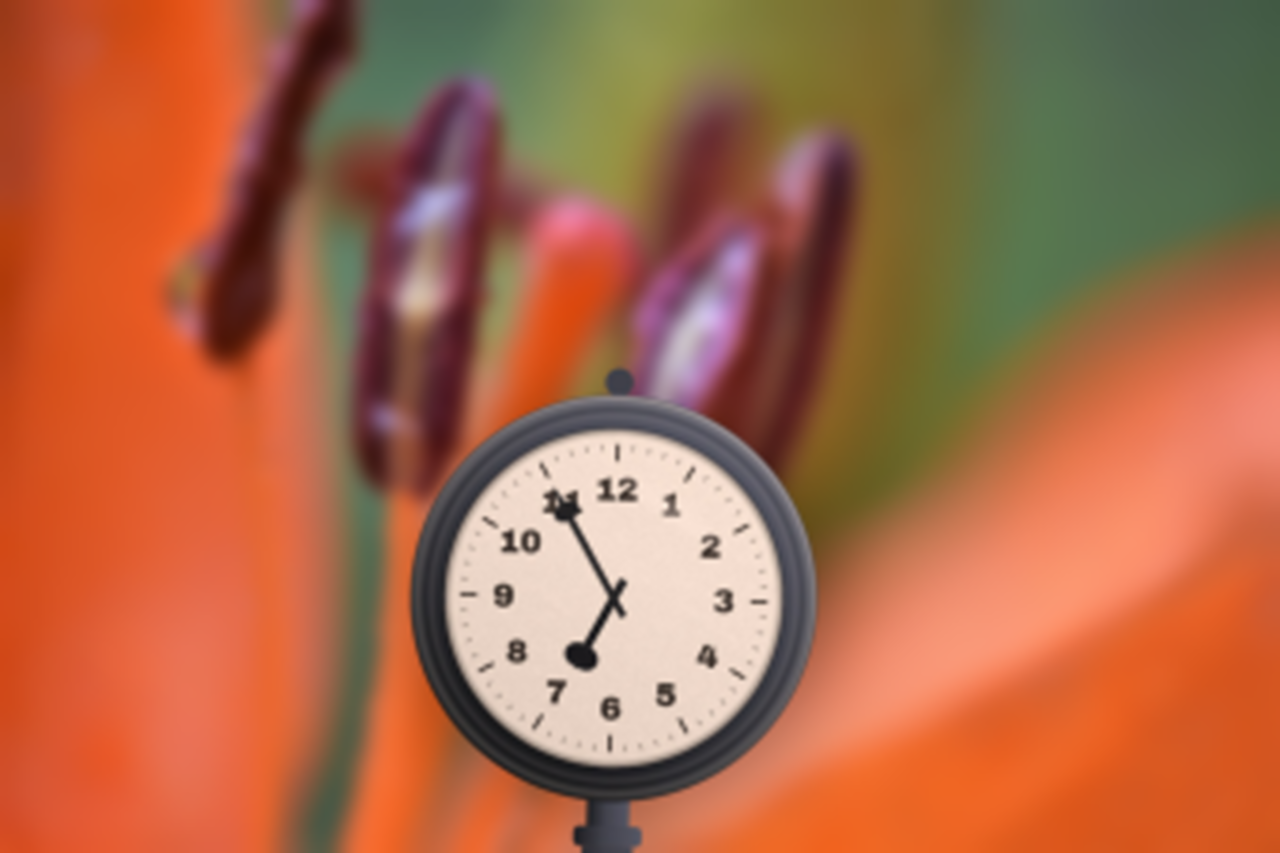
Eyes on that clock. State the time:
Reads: 6:55
